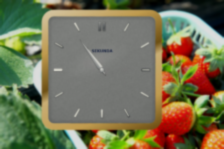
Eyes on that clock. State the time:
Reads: 10:54
